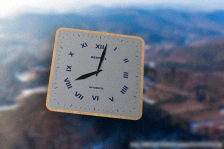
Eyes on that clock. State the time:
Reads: 8:02
